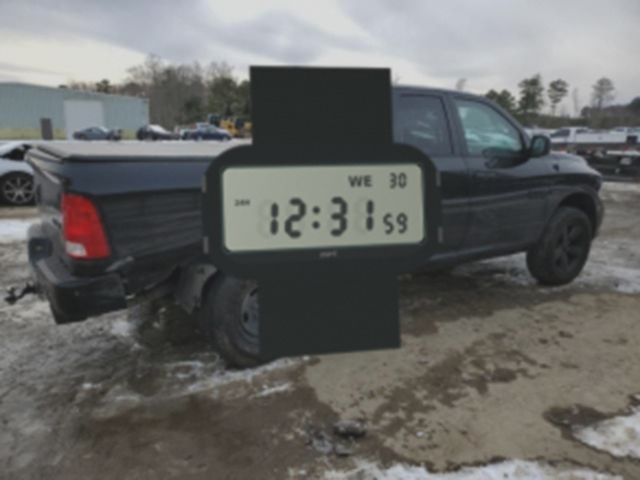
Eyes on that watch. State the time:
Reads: 12:31:59
